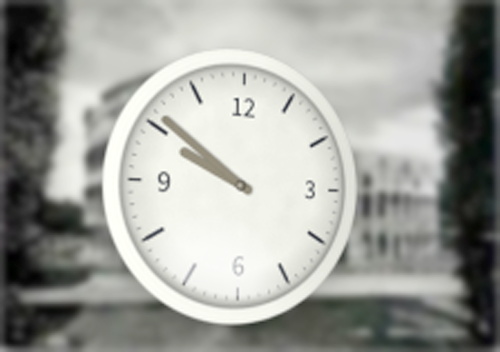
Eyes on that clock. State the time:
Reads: 9:51
